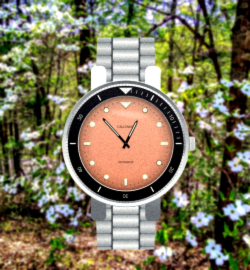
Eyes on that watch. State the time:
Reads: 12:53
